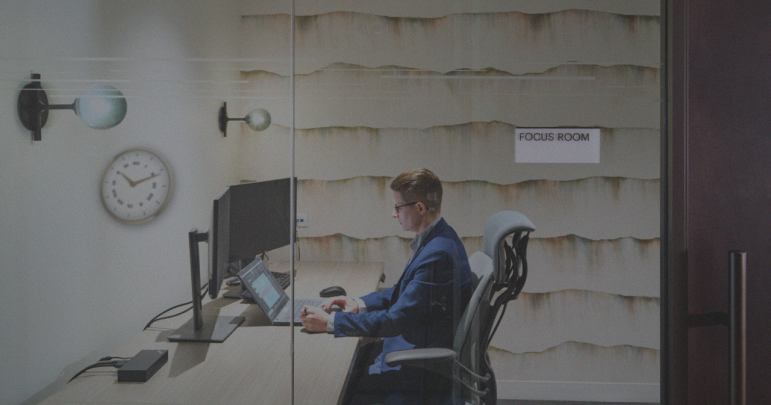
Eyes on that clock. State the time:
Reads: 10:11
